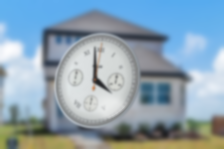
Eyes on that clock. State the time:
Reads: 3:58
